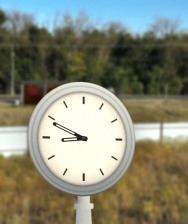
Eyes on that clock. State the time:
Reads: 8:49
